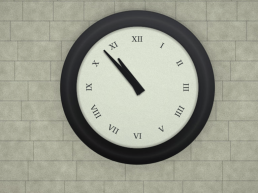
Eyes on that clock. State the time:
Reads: 10:53
